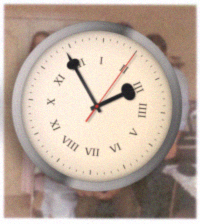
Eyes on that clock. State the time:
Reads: 2:59:10
